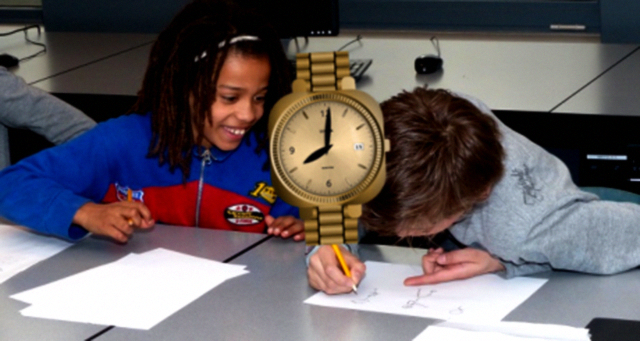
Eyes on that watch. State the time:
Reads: 8:01
